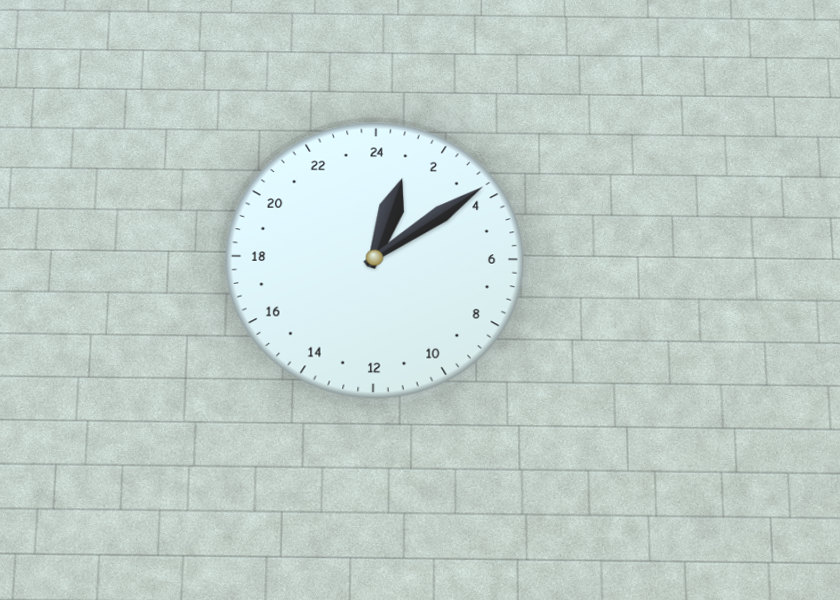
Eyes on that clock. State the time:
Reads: 1:09
